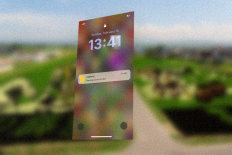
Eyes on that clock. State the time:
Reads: 13:41
